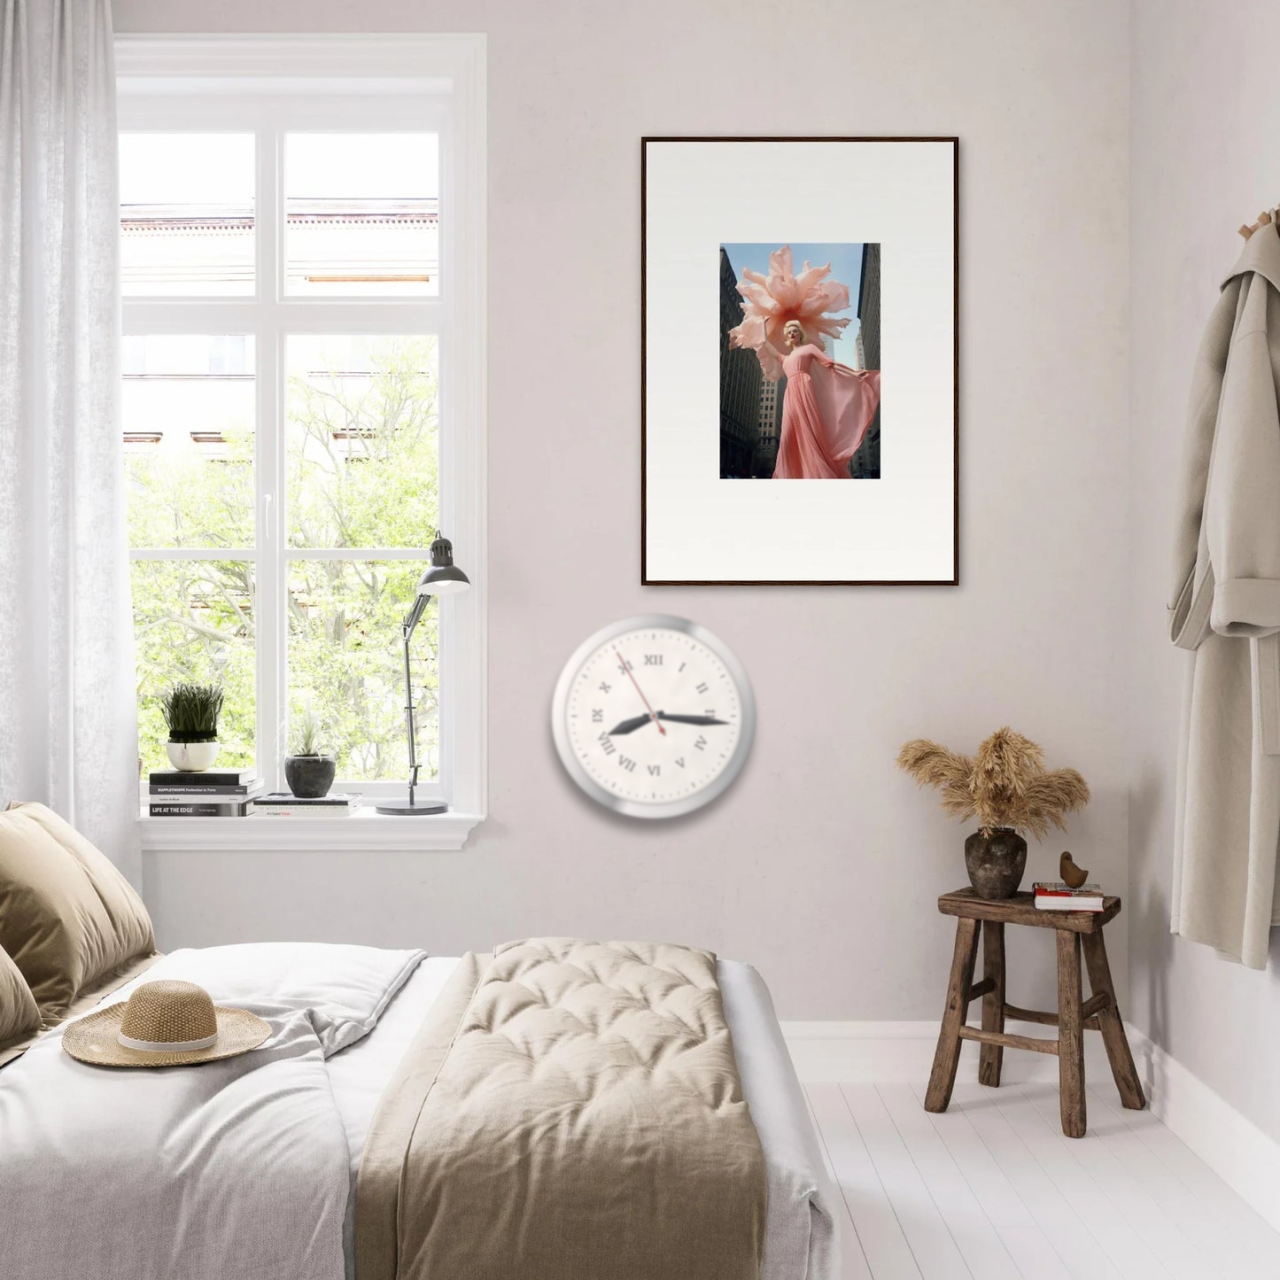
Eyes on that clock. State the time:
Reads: 8:15:55
